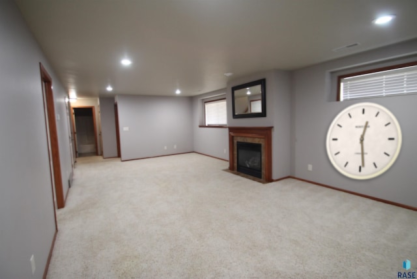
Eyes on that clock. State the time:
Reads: 12:29
